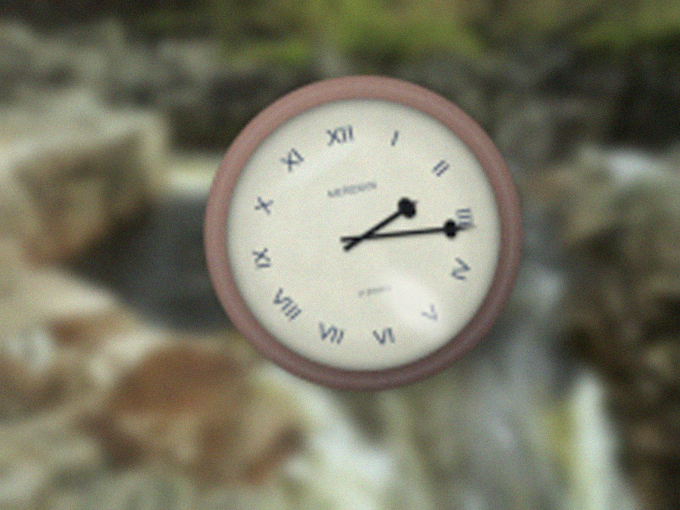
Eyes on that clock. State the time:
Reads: 2:16
